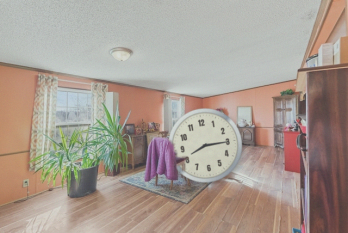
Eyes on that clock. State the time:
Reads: 8:15
